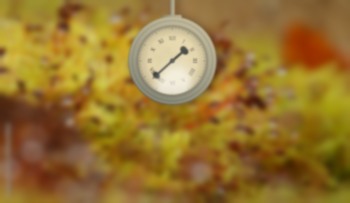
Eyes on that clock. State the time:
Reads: 1:38
